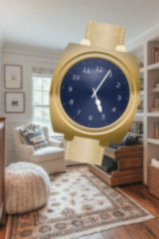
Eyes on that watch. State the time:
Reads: 5:04
